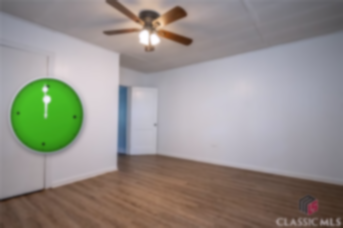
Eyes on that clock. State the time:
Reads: 11:59
